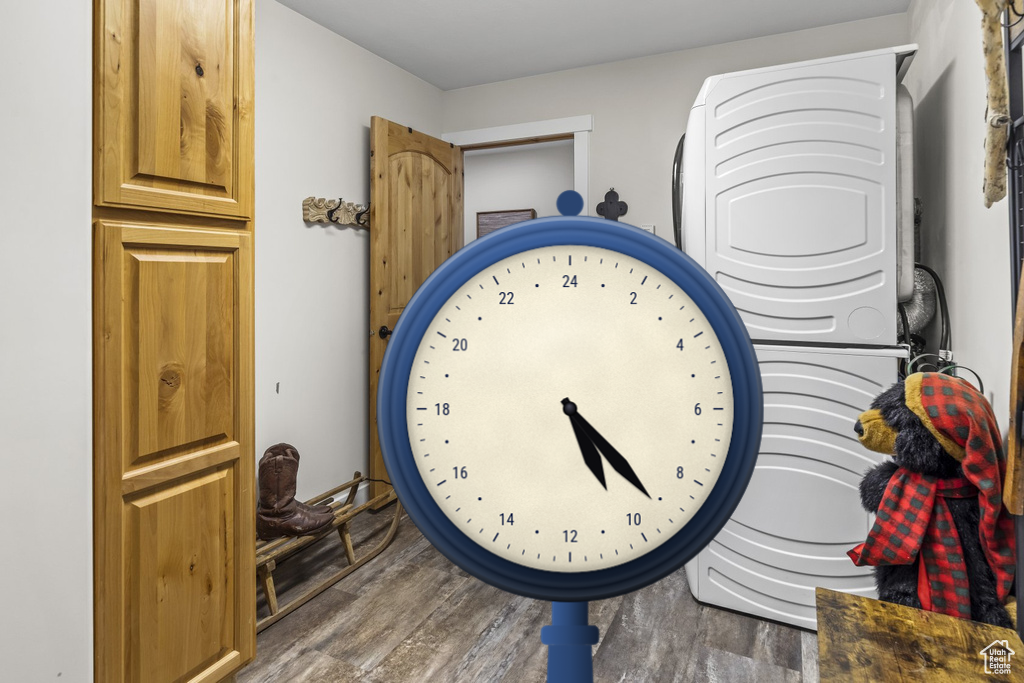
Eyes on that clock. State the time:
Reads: 10:23
